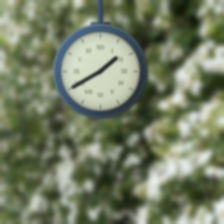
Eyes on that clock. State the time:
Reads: 1:40
